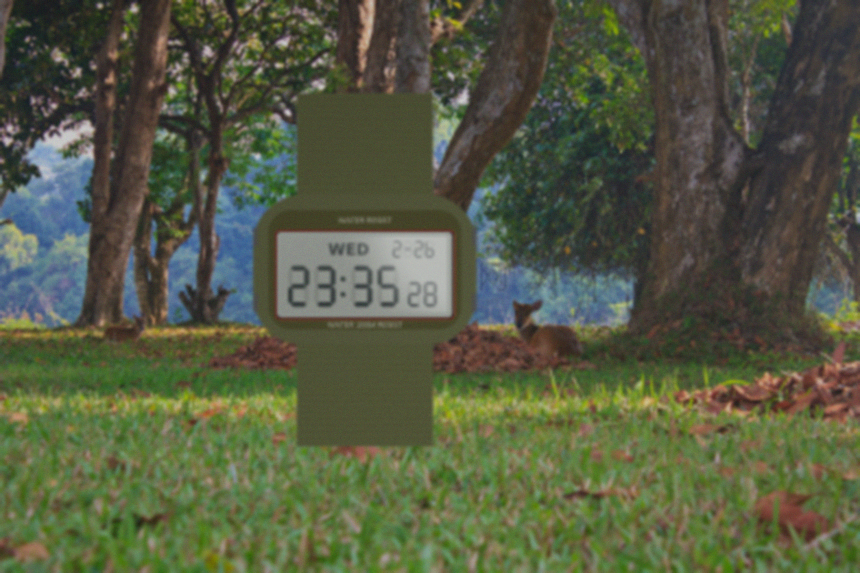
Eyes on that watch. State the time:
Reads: 23:35:28
